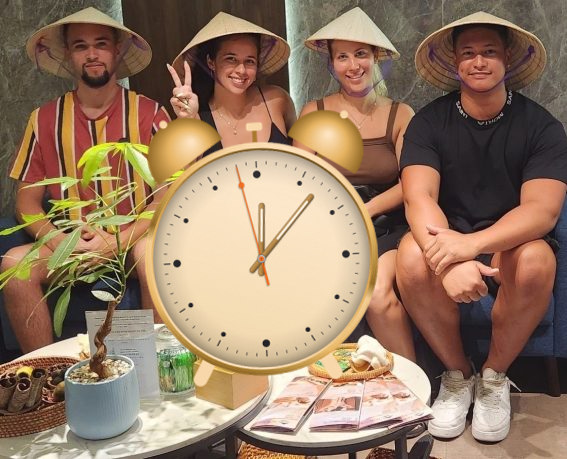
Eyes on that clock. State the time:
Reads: 12:06:58
